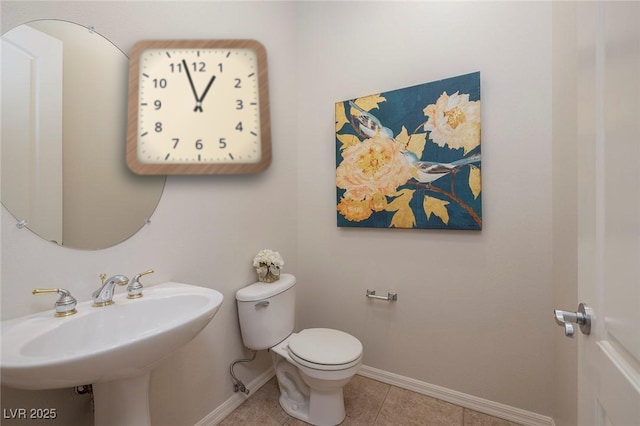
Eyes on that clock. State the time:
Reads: 12:57
